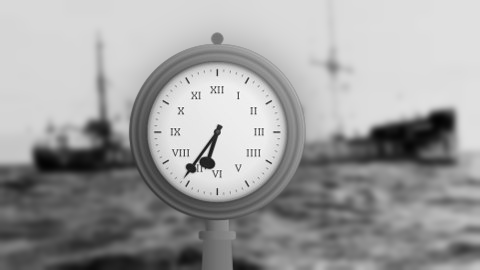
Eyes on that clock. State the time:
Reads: 6:36
